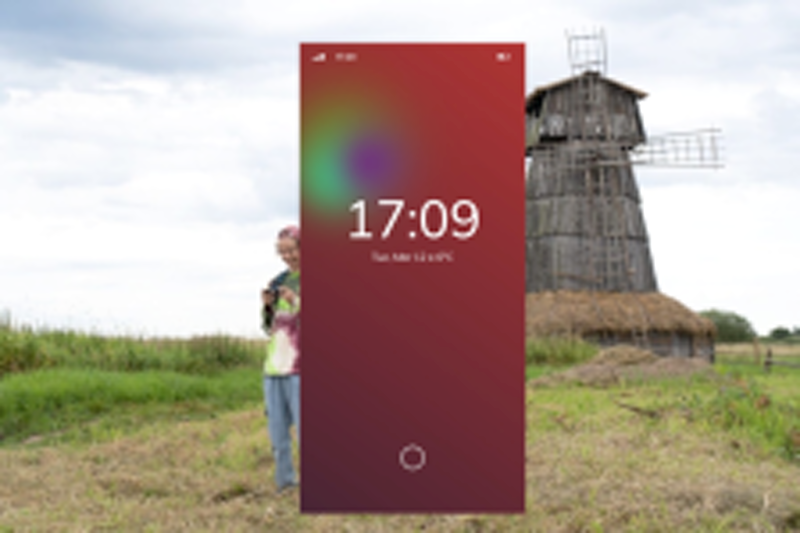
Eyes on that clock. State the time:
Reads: 17:09
